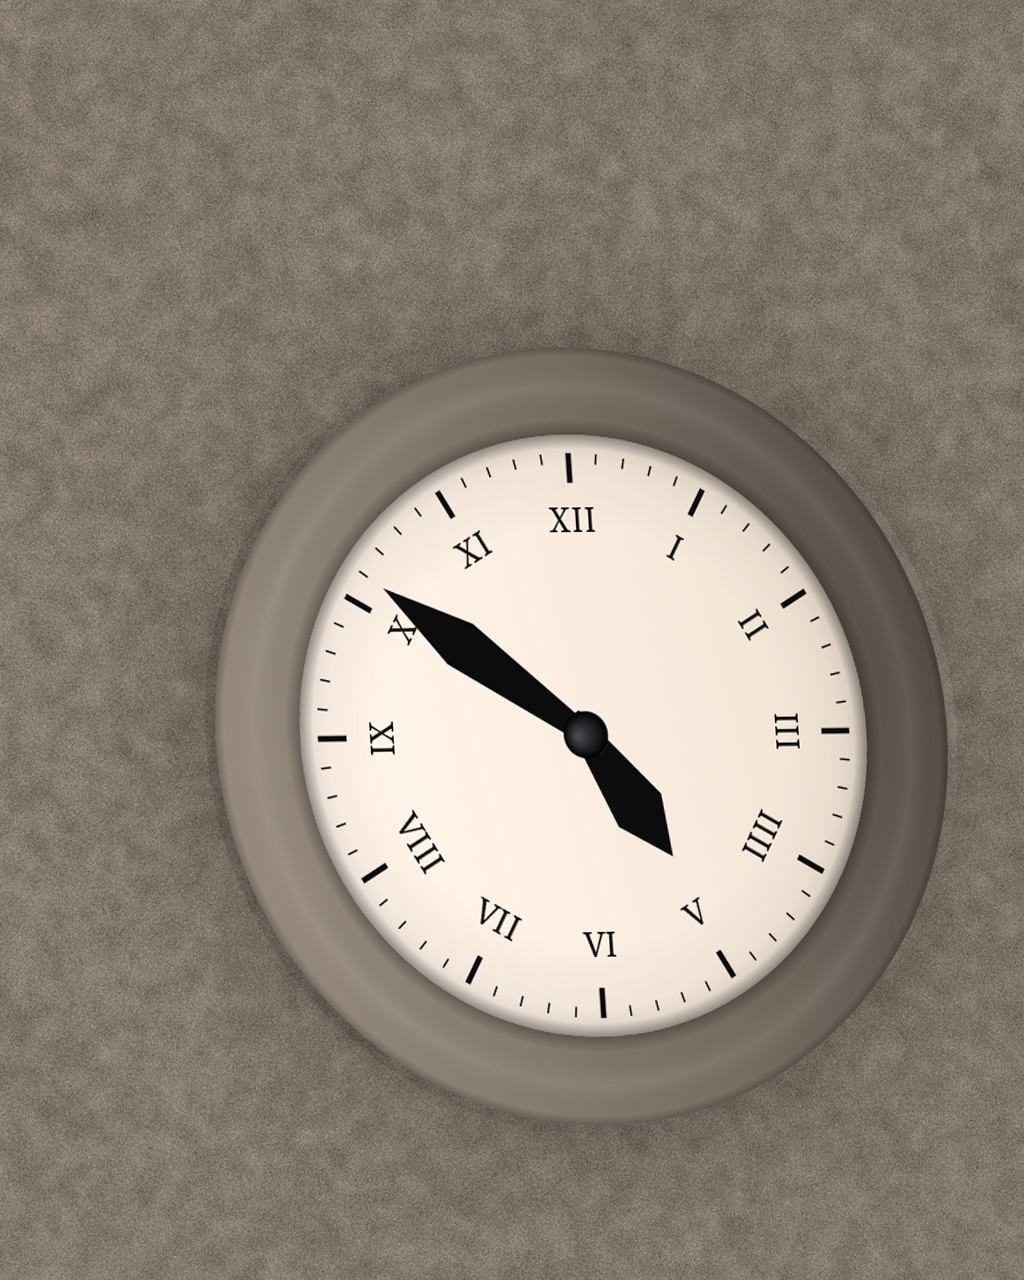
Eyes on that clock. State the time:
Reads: 4:51
